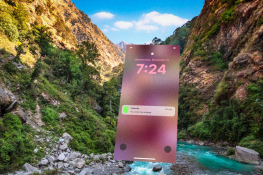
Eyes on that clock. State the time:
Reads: 7:24
